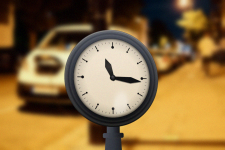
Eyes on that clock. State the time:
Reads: 11:16
